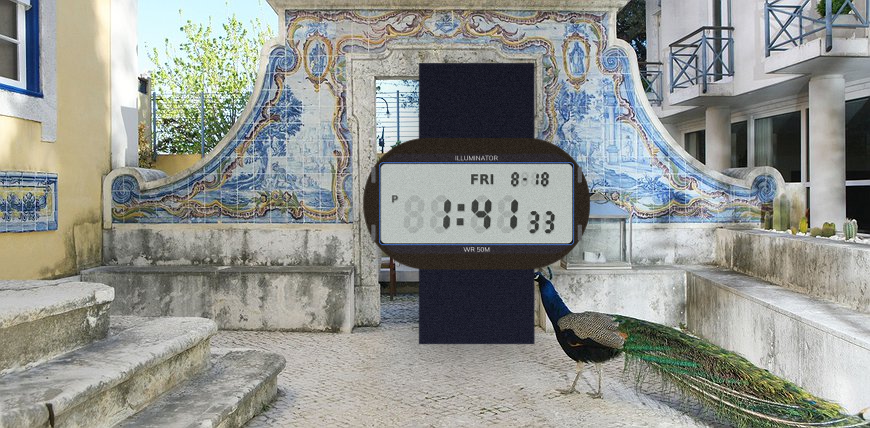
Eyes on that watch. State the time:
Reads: 1:41:33
